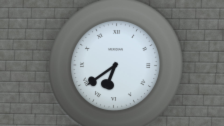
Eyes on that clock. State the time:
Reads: 6:39
